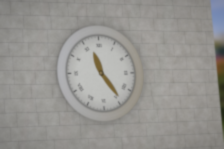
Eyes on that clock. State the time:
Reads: 11:24
